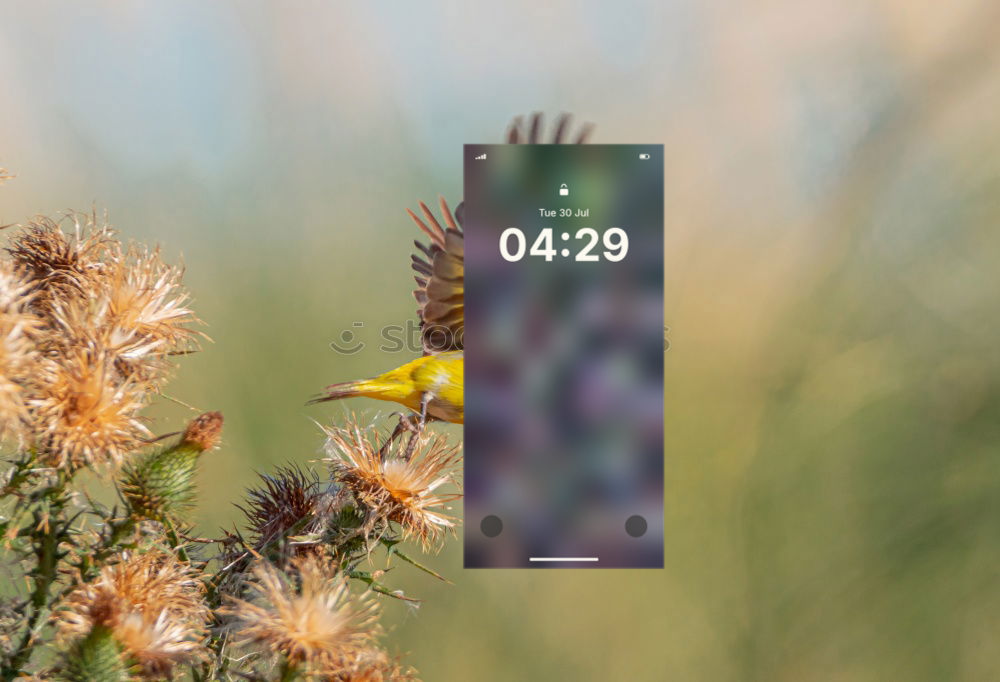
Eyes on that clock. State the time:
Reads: 4:29
